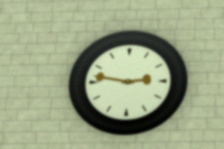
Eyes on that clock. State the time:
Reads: 2:47
